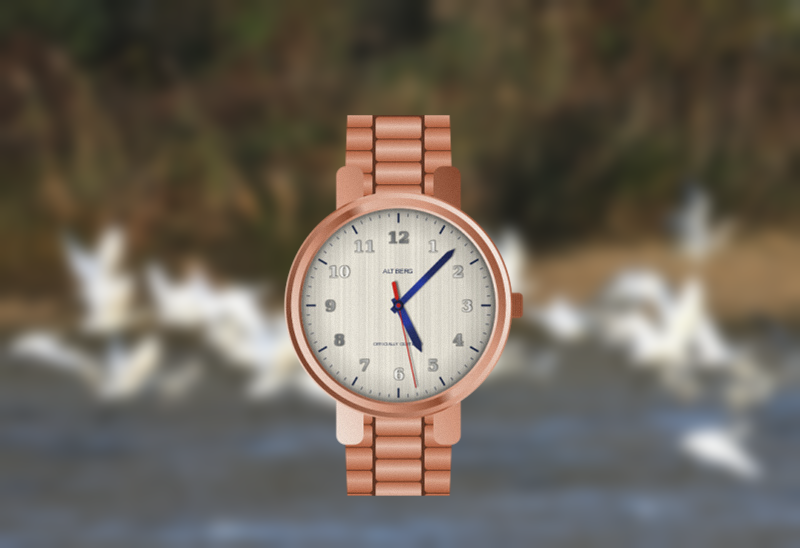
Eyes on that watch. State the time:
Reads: 5:07:28
